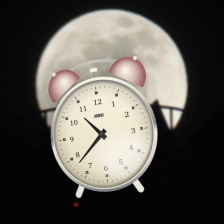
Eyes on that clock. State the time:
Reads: 10:38
